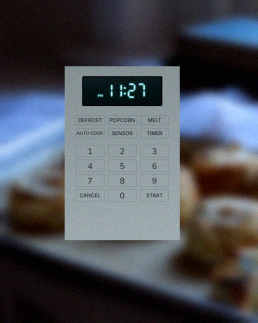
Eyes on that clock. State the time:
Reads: 11:27
